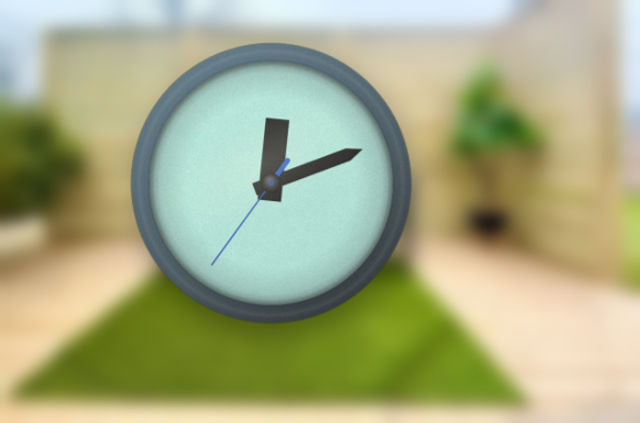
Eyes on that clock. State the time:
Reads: 12:11:36
